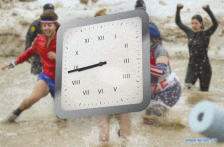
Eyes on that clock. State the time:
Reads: 8:44
